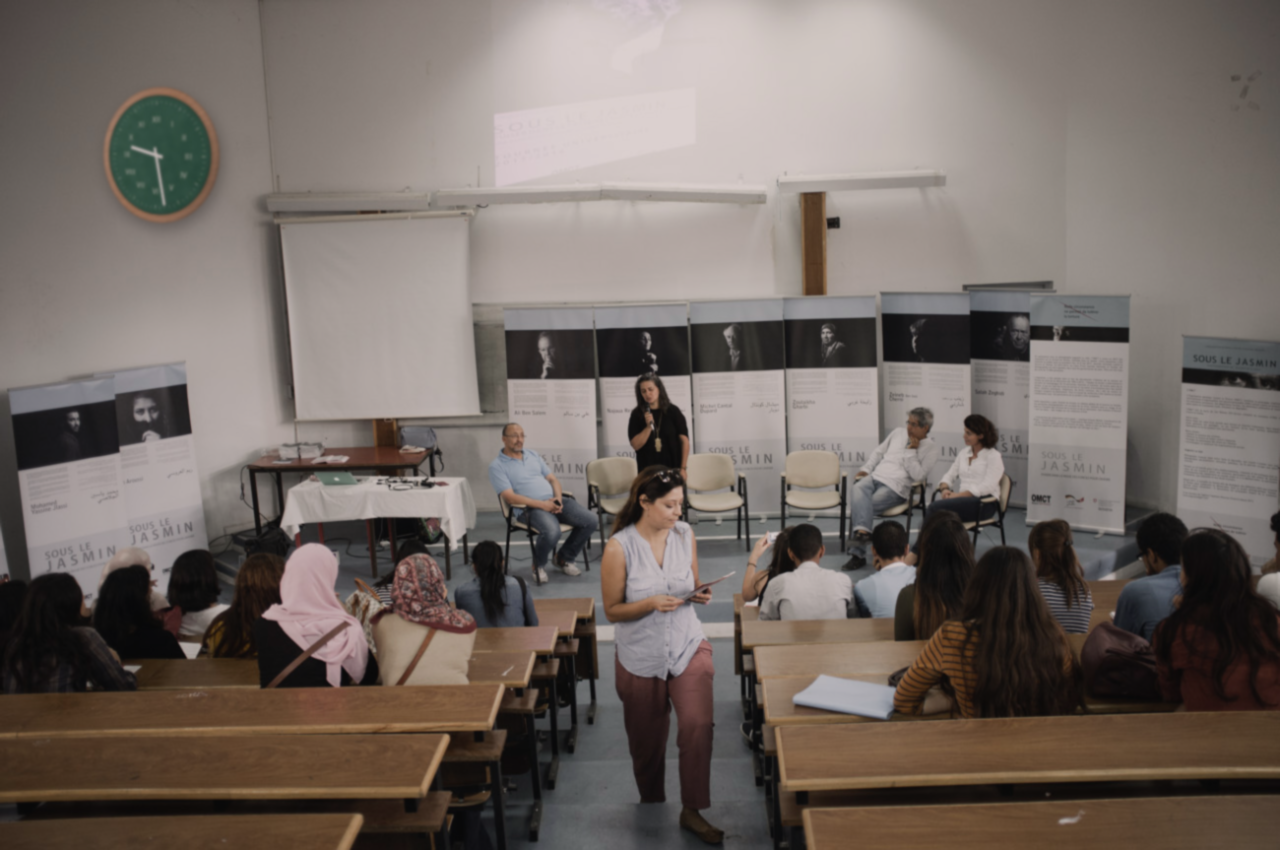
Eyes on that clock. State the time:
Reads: 9:28
